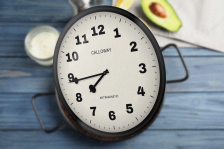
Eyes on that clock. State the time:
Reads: 7:44
